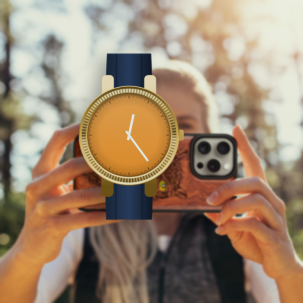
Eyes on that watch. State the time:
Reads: 12:24
